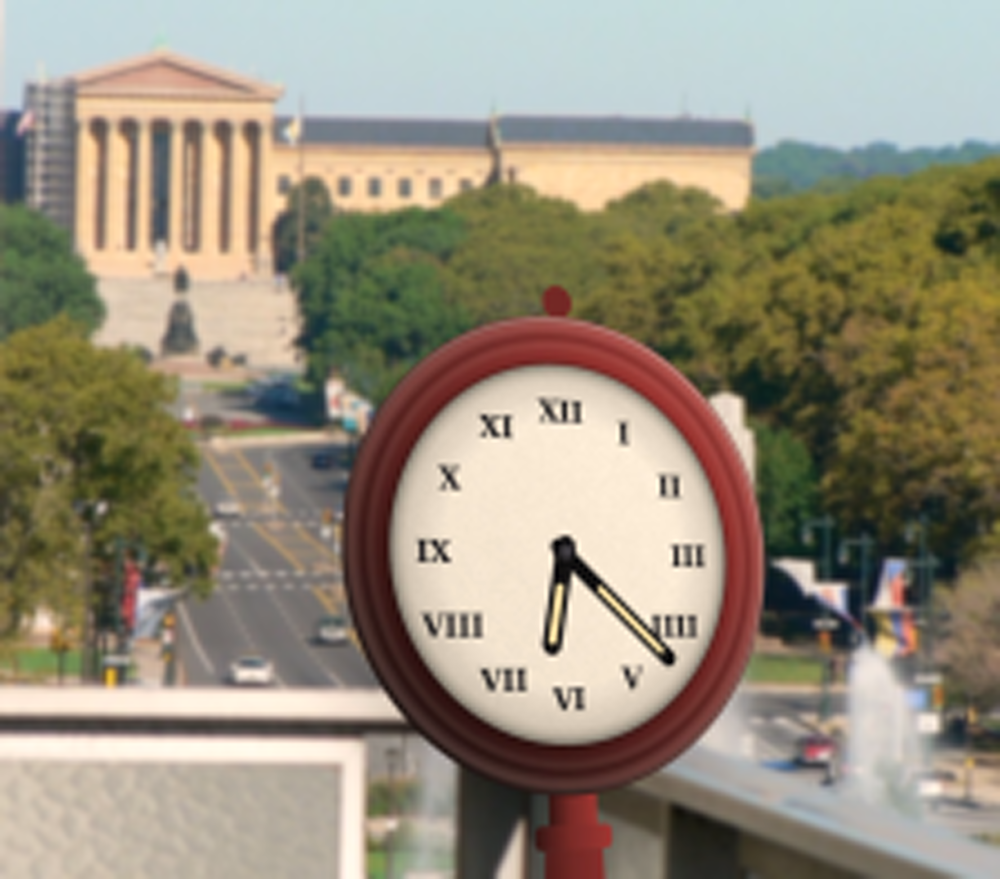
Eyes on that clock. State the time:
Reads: 6:22
